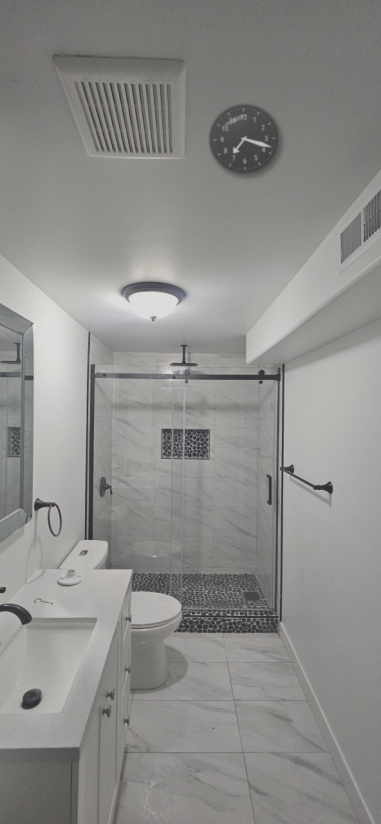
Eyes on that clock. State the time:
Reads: 7:18
